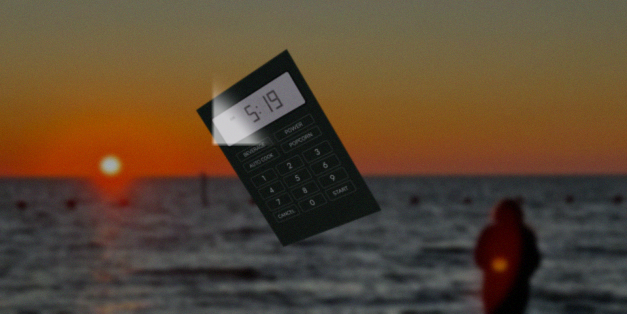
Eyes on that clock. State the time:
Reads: 5:19
